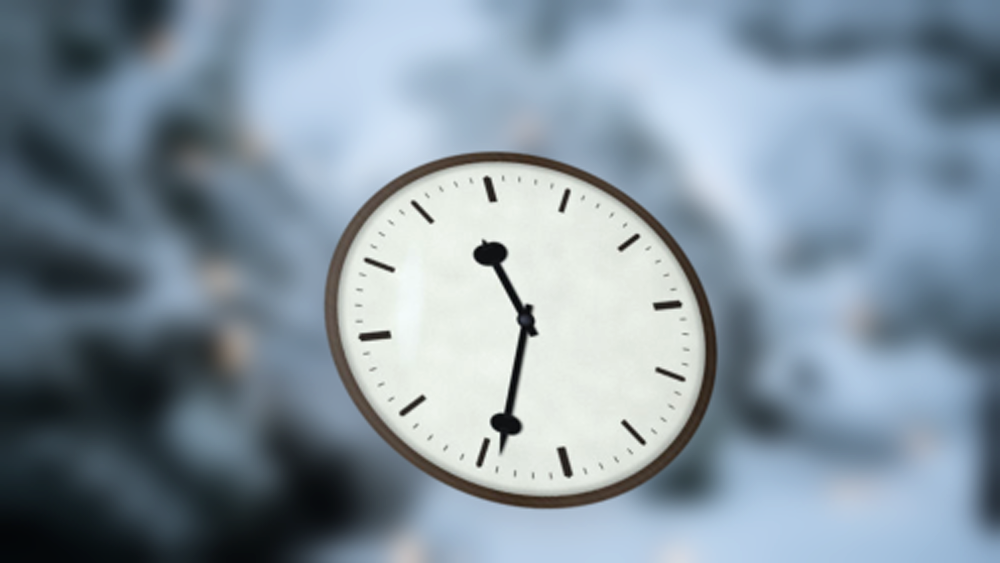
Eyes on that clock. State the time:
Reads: 11:34
